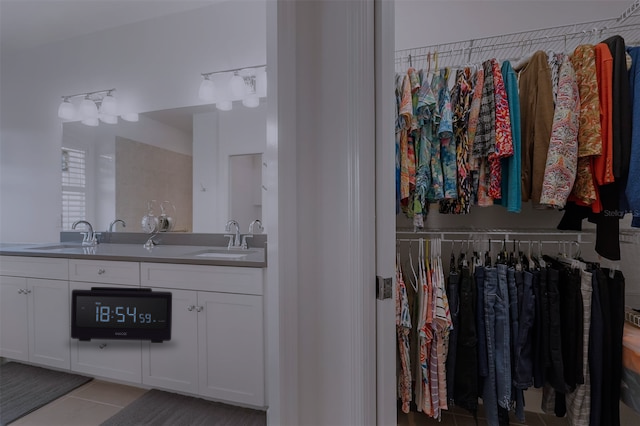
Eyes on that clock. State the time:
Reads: 18:54
